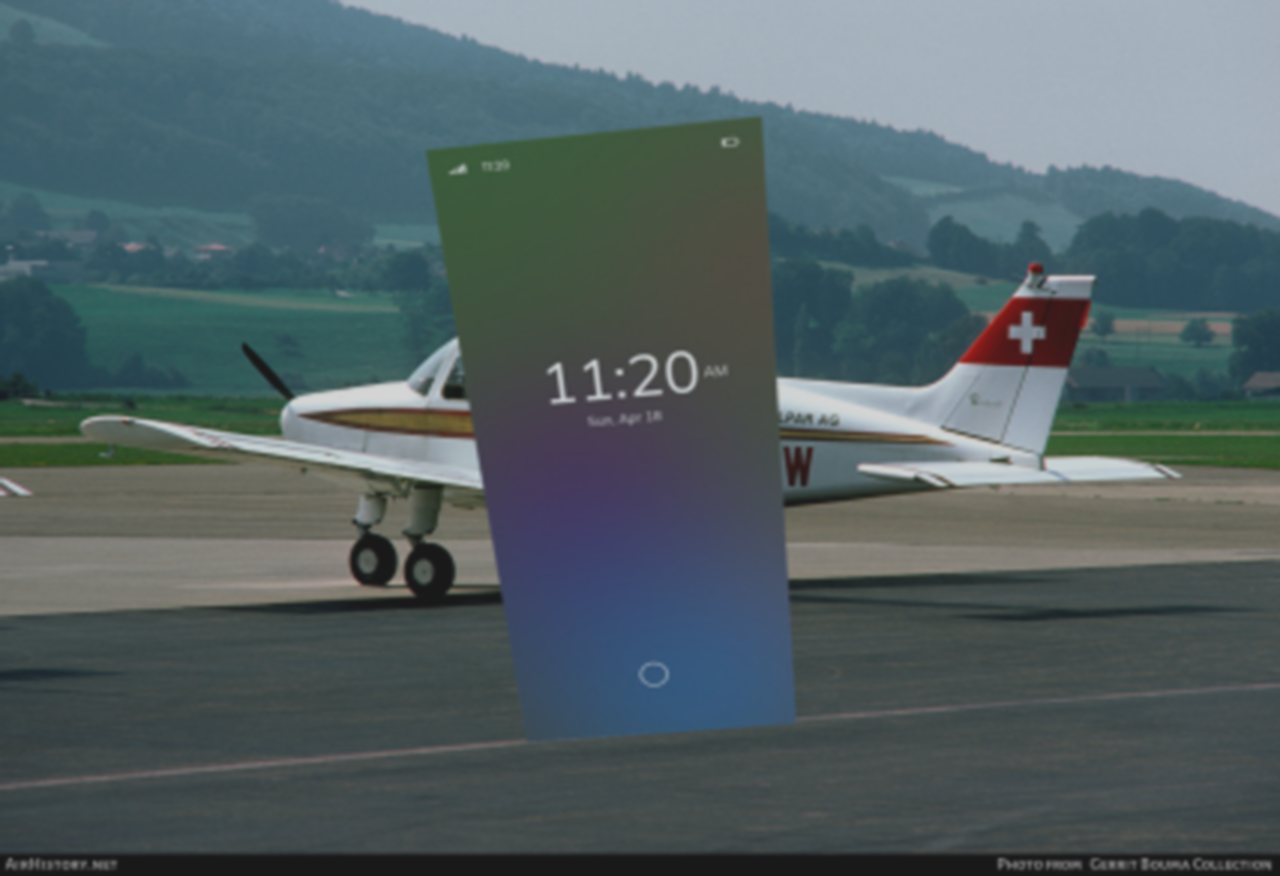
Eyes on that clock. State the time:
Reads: 11:20
